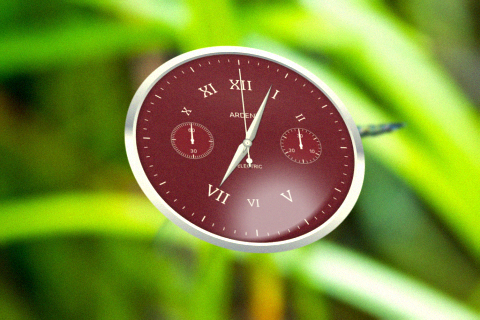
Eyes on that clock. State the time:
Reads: 7:04
